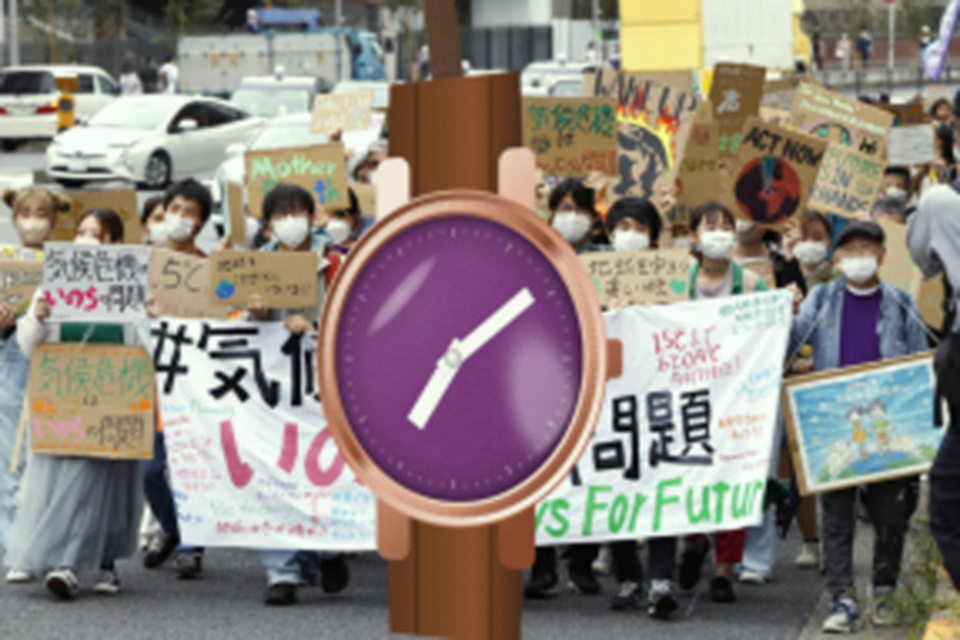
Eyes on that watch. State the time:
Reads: 7:09
